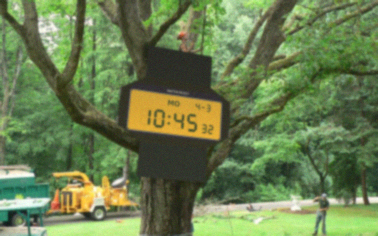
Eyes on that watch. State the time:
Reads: 10:45
